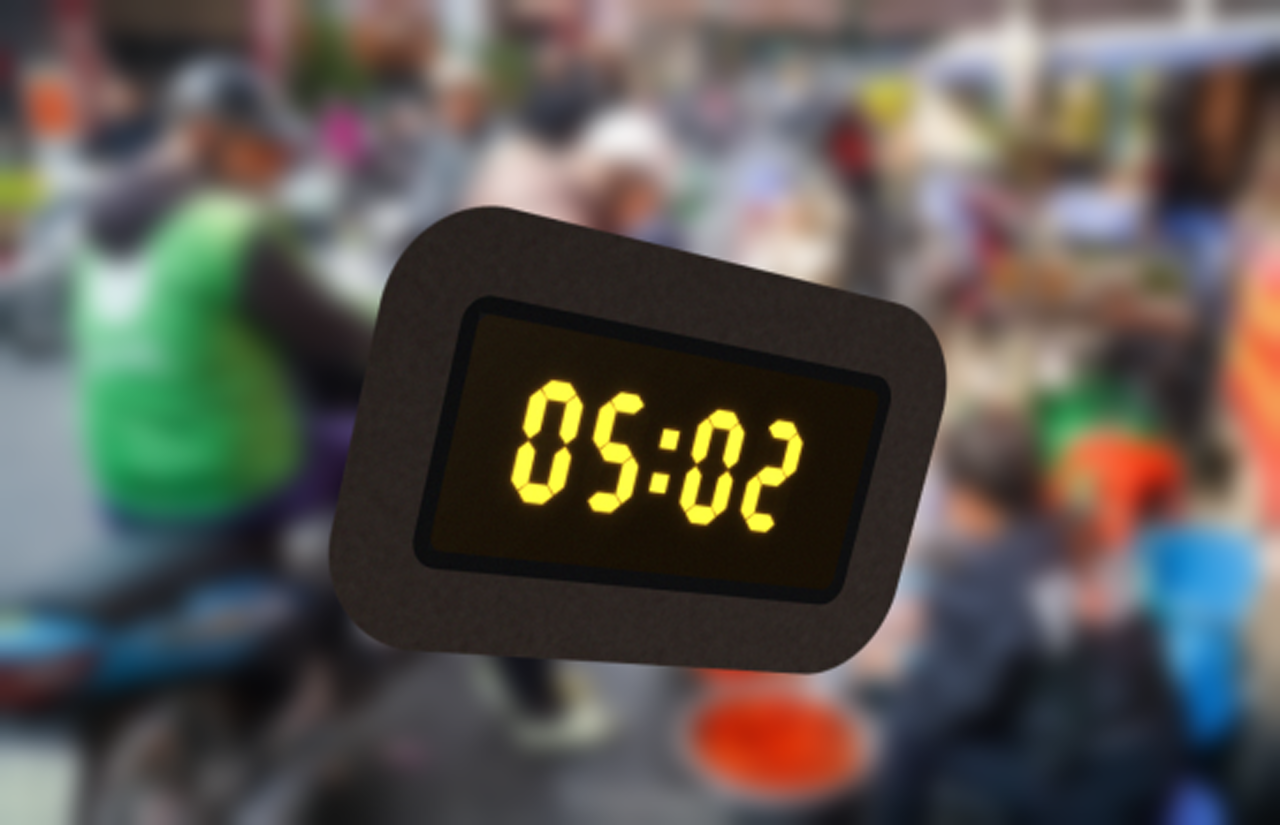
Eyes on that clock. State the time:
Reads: 5:02
